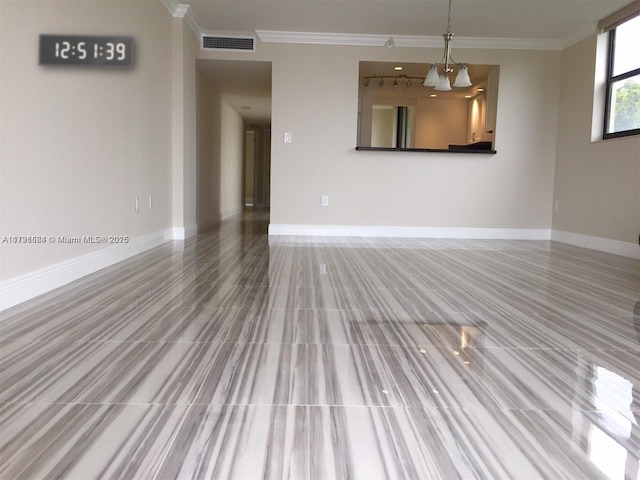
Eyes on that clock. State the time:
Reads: 12:51:39
